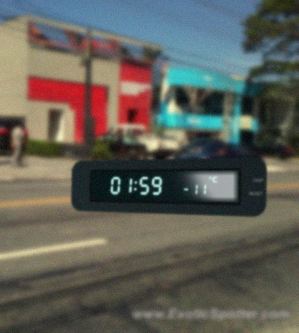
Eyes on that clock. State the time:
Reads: 1:59
